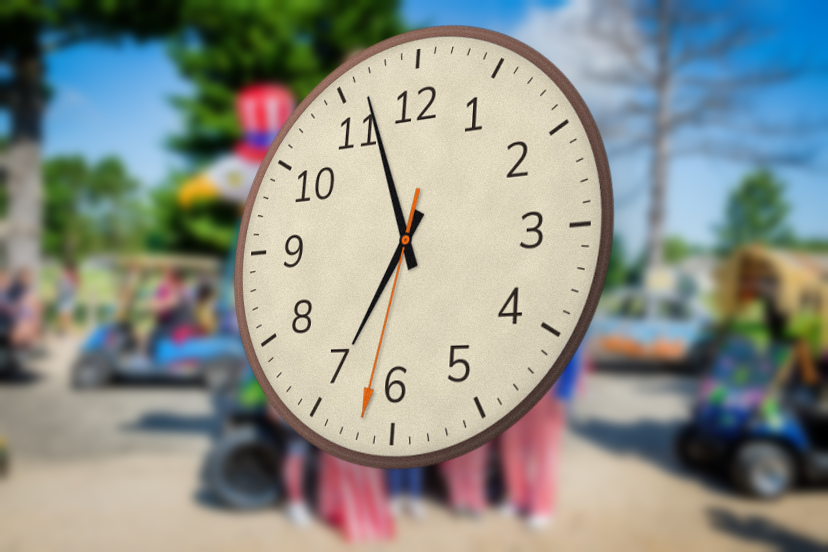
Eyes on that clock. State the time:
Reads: 6:56:32
